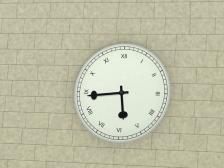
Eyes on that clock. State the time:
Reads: 5:44
